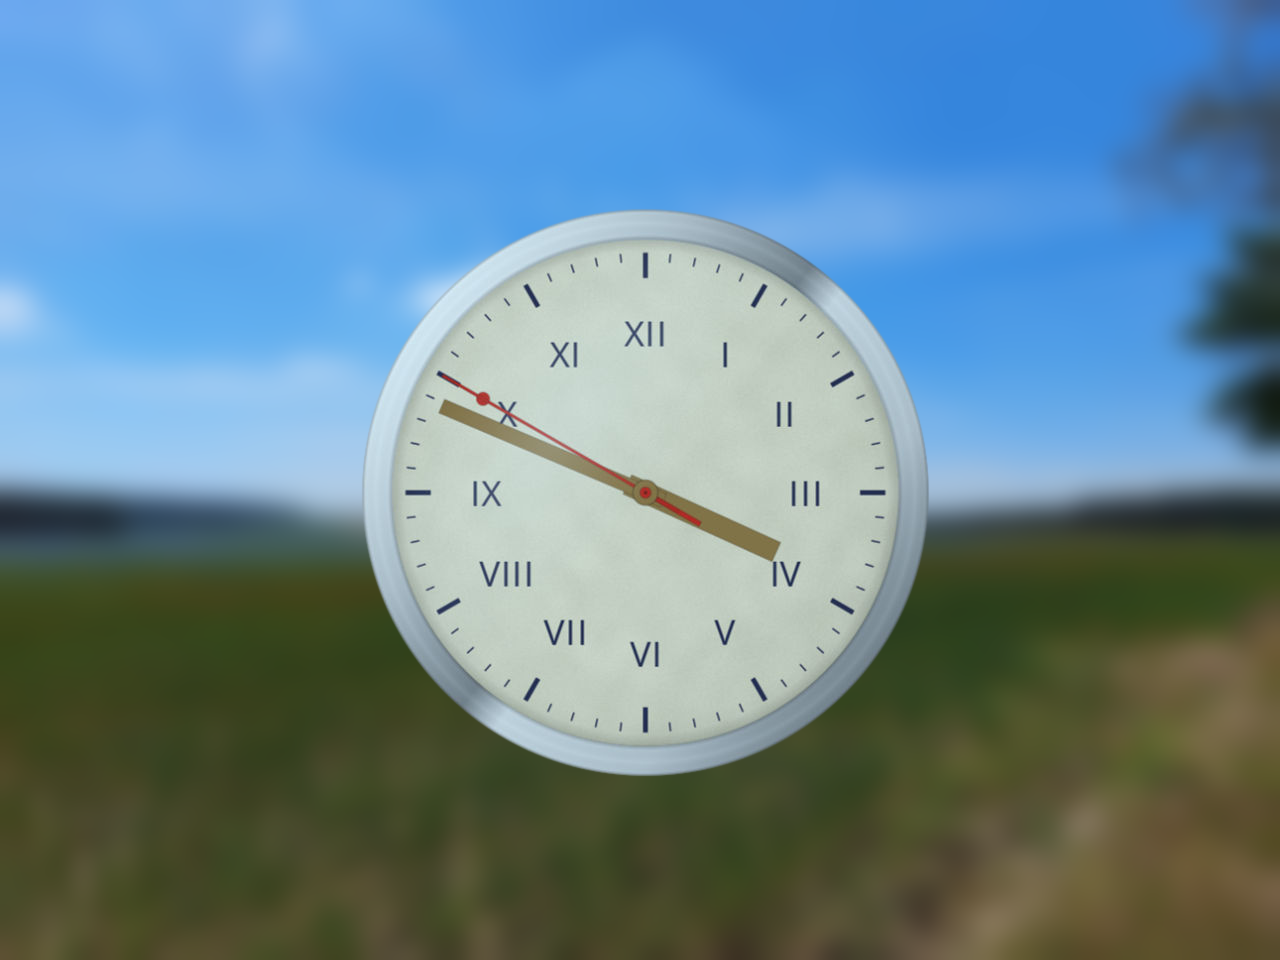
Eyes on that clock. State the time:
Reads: 3:48:50
